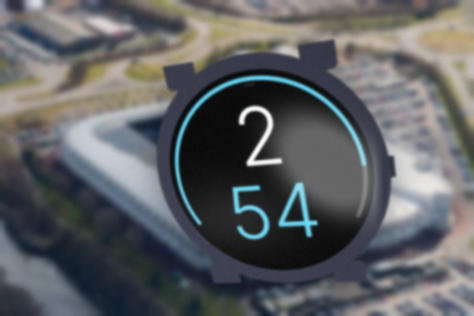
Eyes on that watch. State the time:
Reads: 2:54
